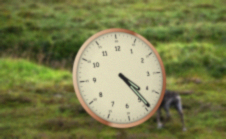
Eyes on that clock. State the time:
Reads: 4:24
